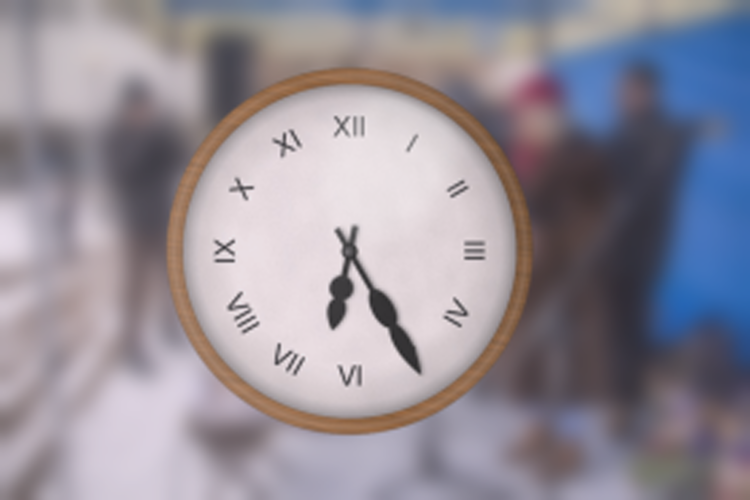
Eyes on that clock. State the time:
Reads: 6:25
